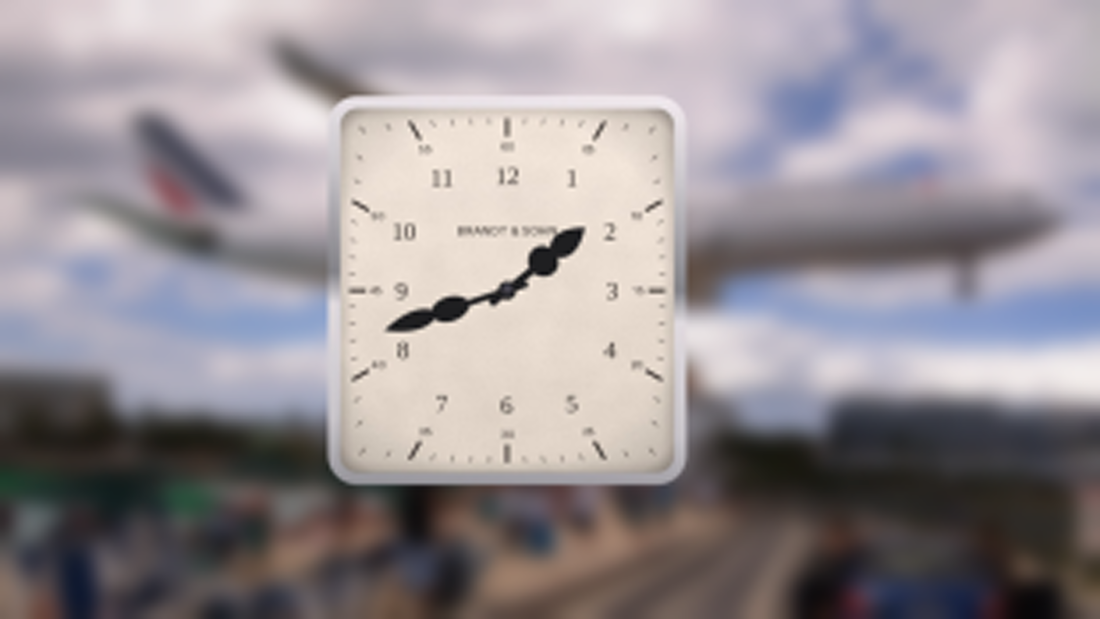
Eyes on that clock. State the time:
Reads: 1:42
